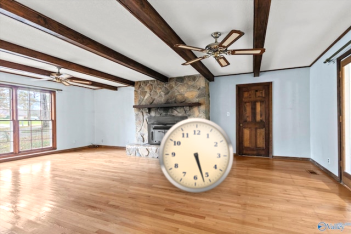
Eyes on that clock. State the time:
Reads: 5:27
